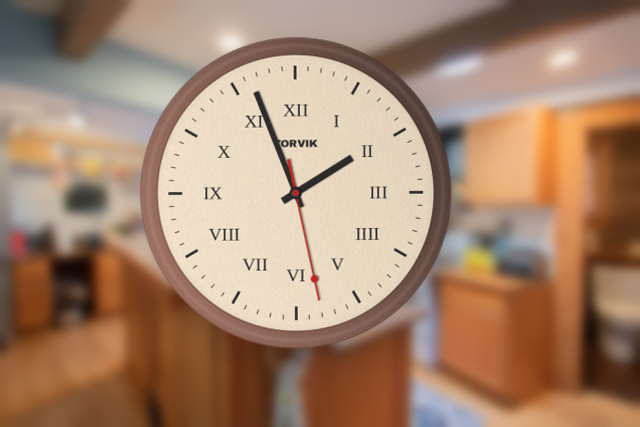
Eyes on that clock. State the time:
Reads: 1:56:28
